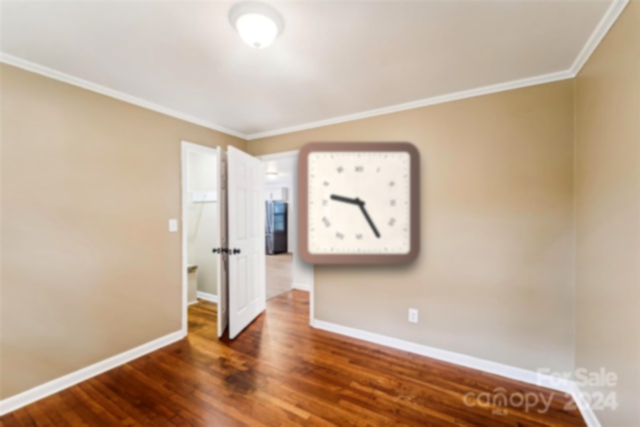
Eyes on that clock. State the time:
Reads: 9:25
